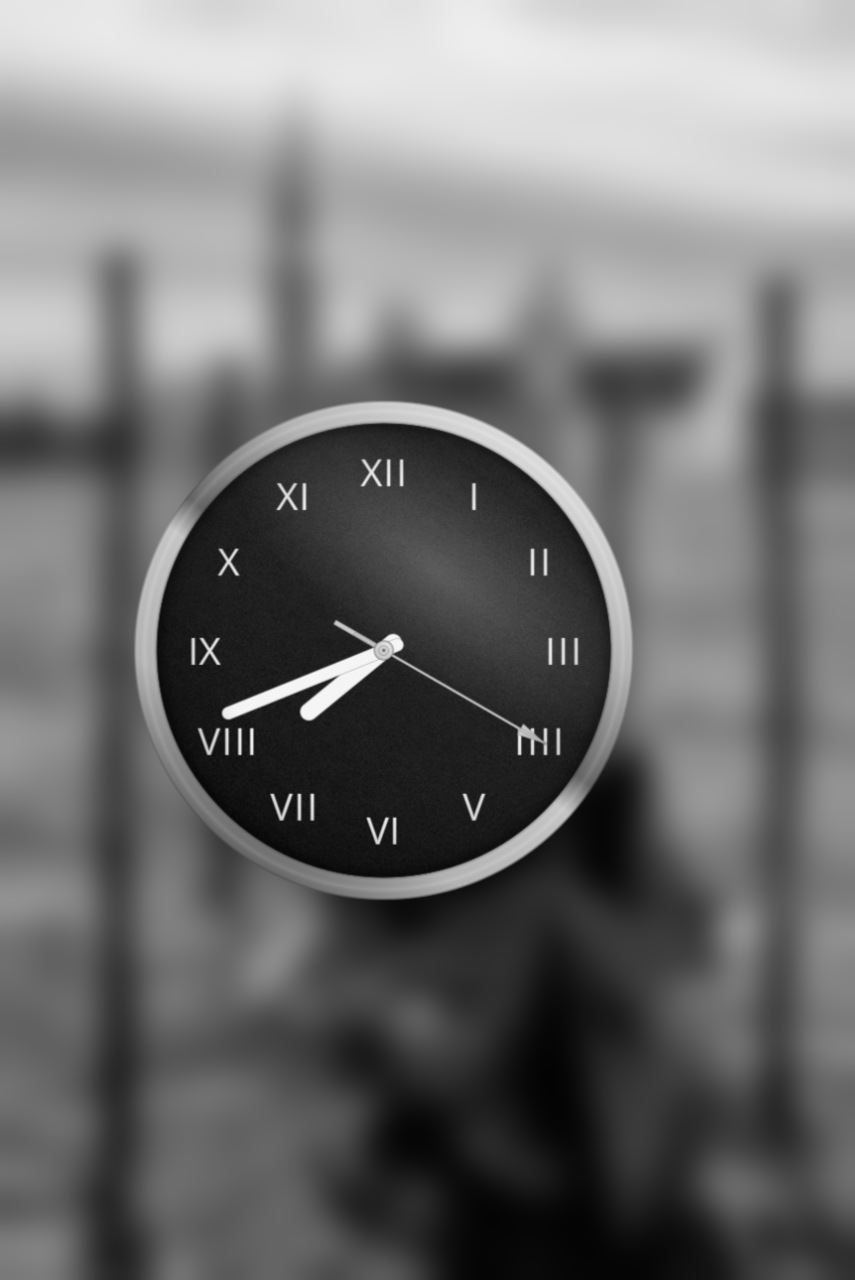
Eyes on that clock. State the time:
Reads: 7:41:20
